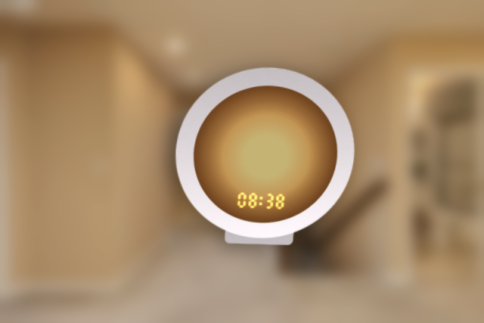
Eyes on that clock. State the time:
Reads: 8:38
